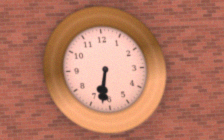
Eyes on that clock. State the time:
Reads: 6:32
